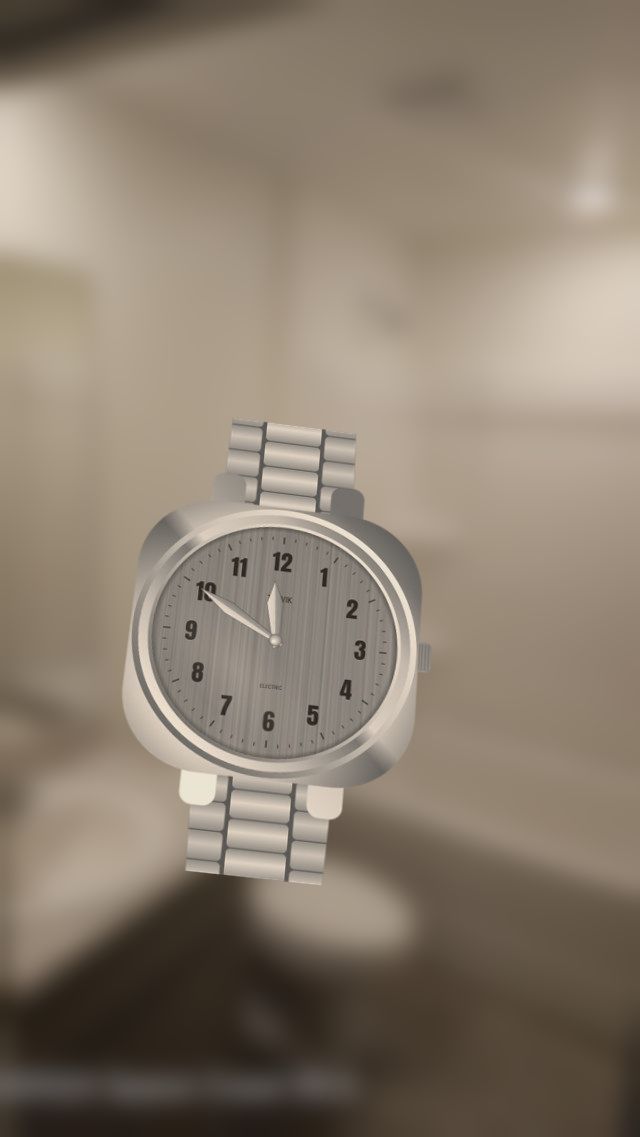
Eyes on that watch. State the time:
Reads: 11:50
